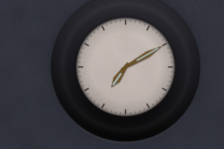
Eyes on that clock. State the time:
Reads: 7:10
